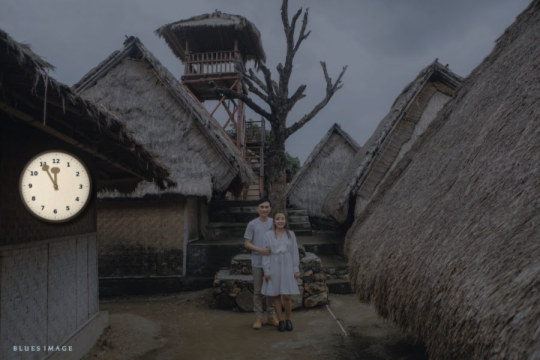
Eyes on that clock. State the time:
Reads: 11:55
